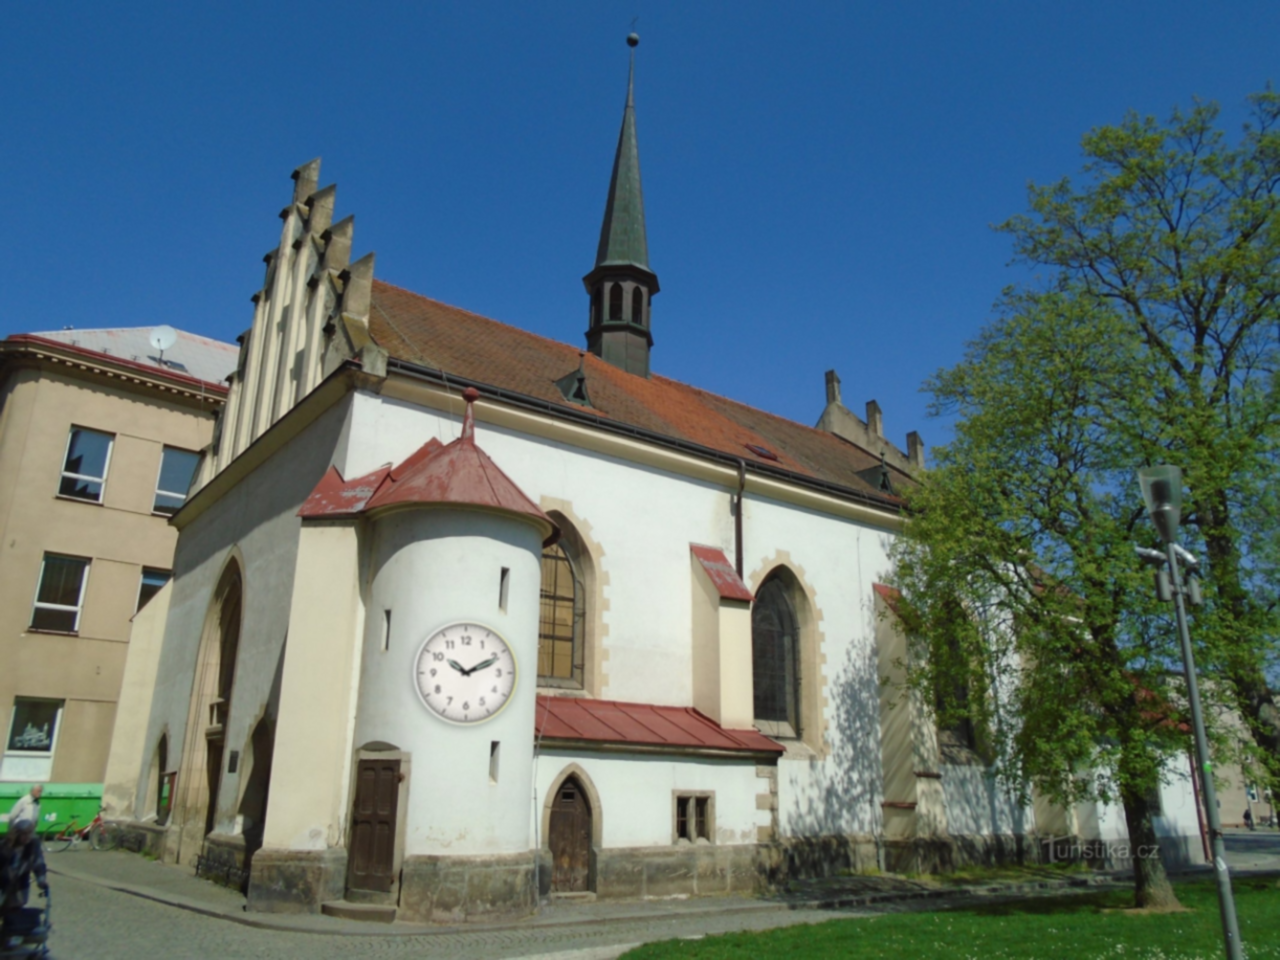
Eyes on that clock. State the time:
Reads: 10:11
